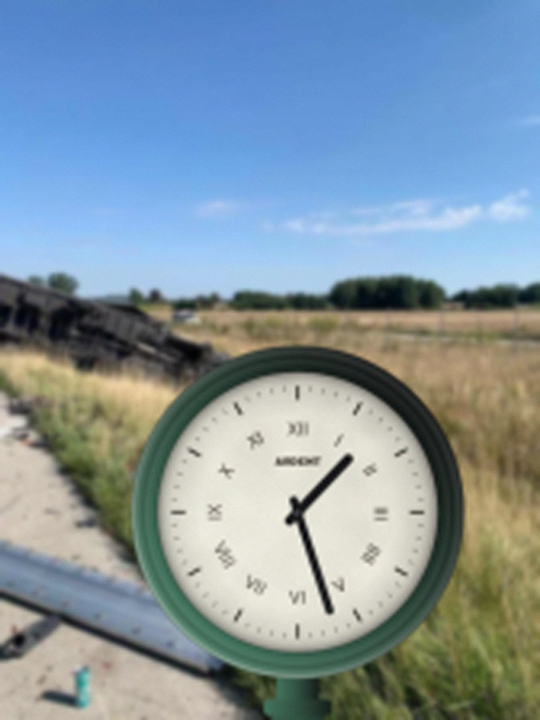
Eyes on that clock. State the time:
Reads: 1:27
